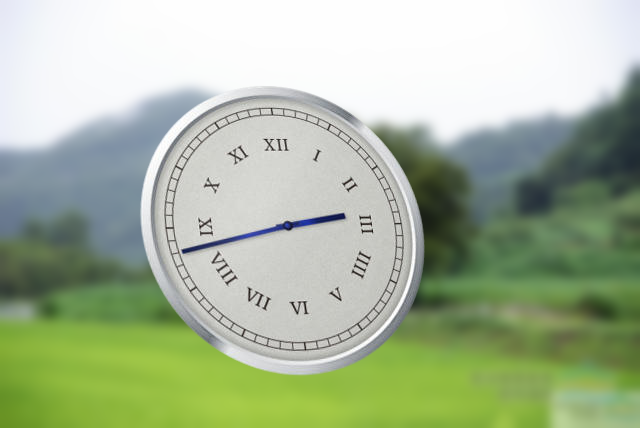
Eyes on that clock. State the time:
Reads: 2:43
